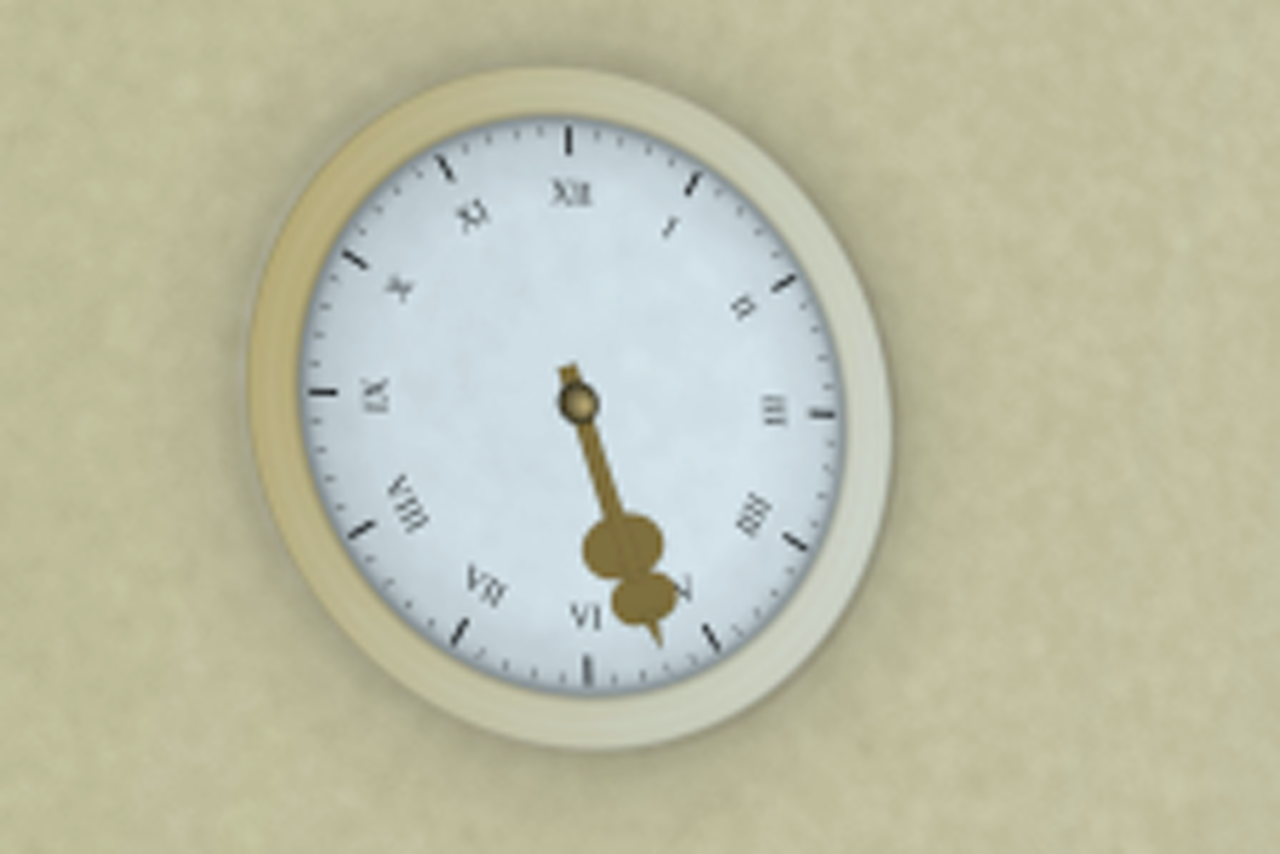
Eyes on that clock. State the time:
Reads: 5:27
